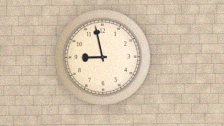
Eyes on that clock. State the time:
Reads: 8:58
